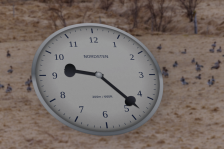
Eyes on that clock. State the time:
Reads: 9:23
